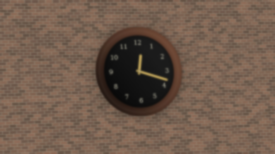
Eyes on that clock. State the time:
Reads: 12:18
